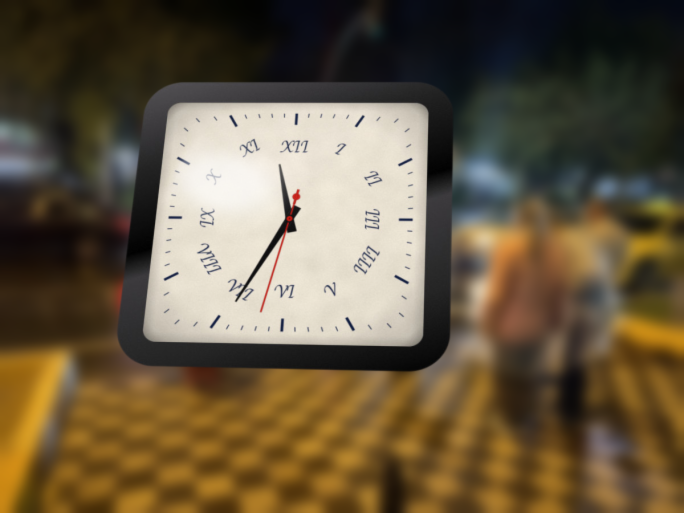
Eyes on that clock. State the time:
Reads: 11:34:32
